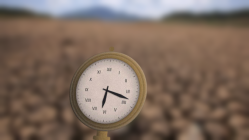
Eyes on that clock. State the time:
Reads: 6:18
